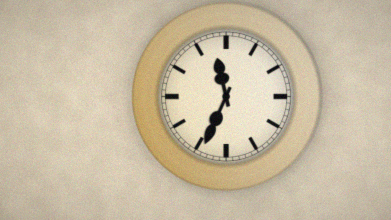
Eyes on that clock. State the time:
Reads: 11:34
